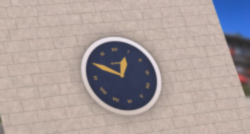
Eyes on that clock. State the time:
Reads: 12:50
